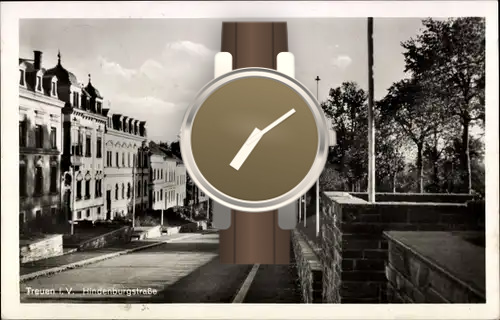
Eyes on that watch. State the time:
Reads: 7:09
